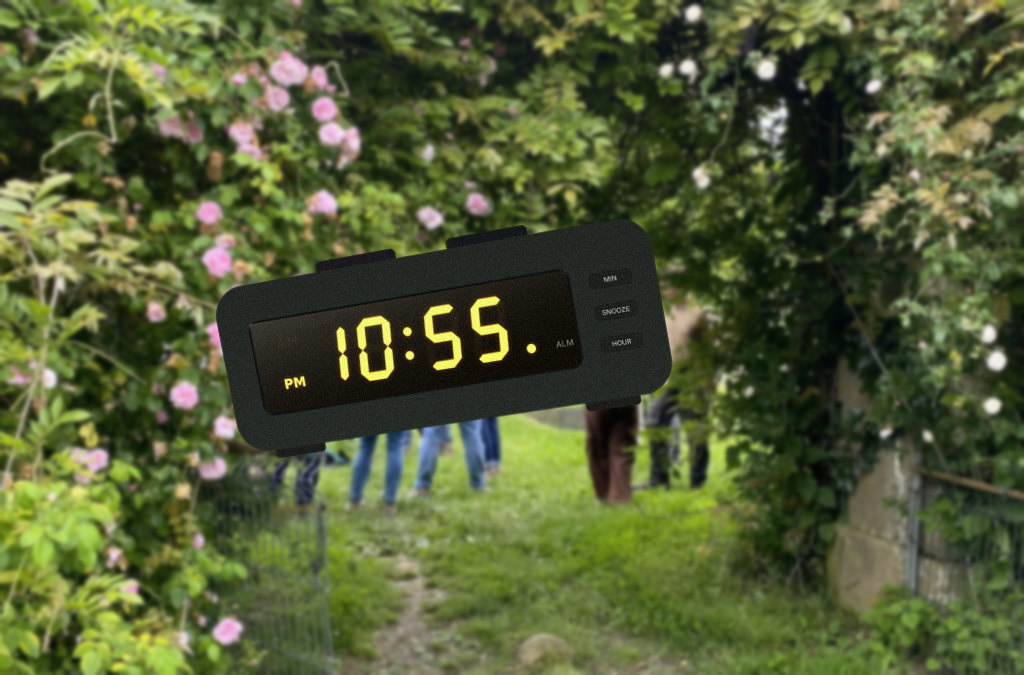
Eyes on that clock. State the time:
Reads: 10:55
